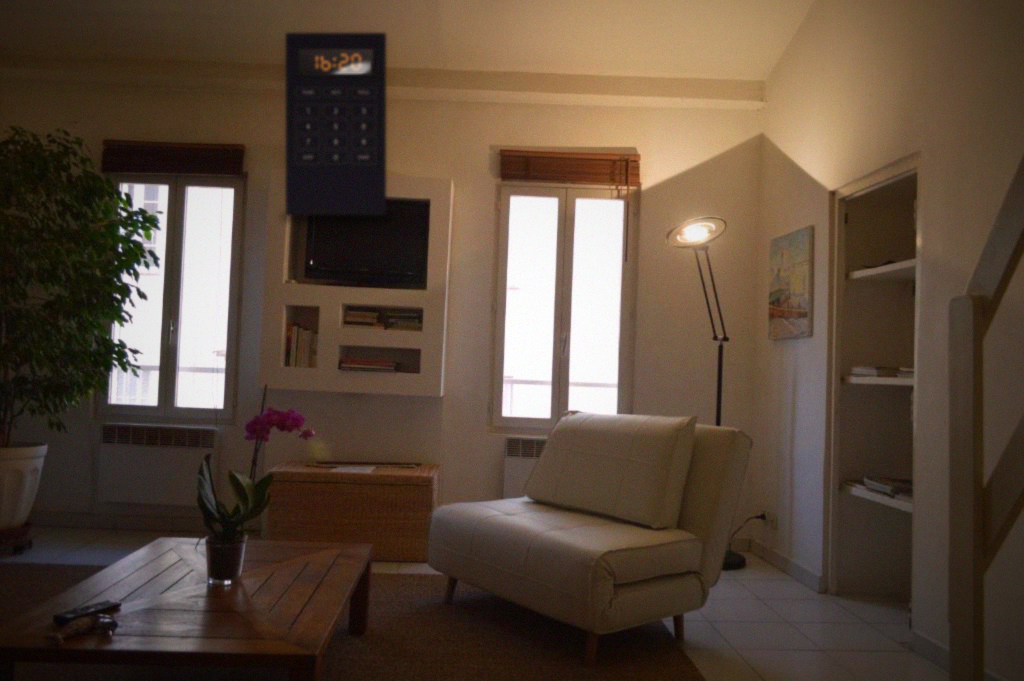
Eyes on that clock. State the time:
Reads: 16:20
